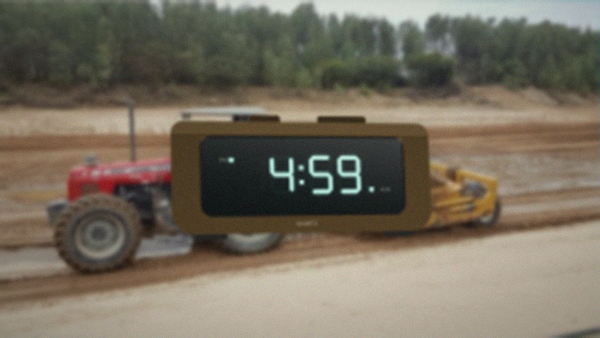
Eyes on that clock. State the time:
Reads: 4:59
